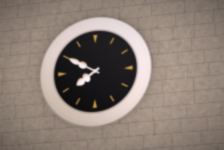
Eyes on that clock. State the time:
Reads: 7:50
